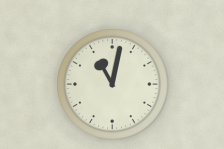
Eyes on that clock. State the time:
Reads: 11:02
